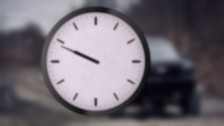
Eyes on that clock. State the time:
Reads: 9:49
